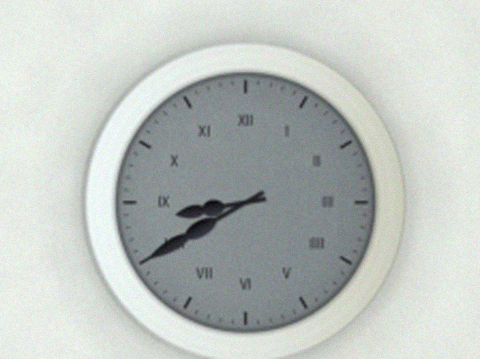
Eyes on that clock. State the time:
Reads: 8:40
